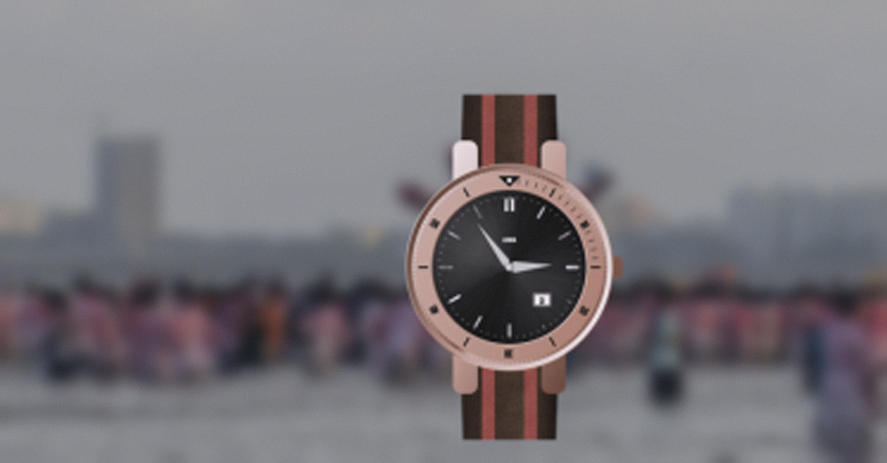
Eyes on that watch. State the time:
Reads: 2:54
